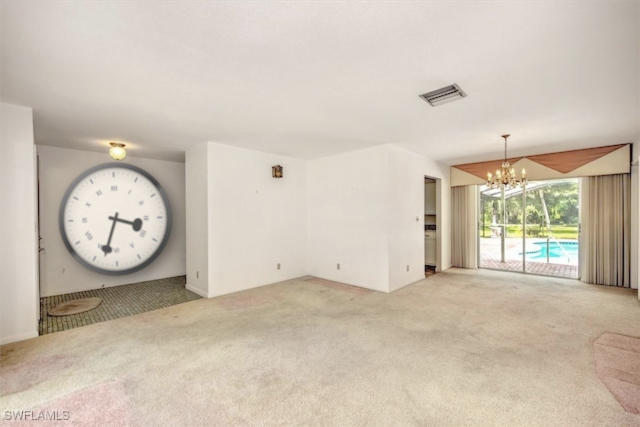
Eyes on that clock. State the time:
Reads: 3:33
